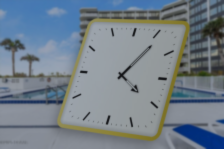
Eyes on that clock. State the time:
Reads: 4:06
